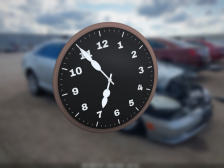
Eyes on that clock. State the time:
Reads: 6:55
